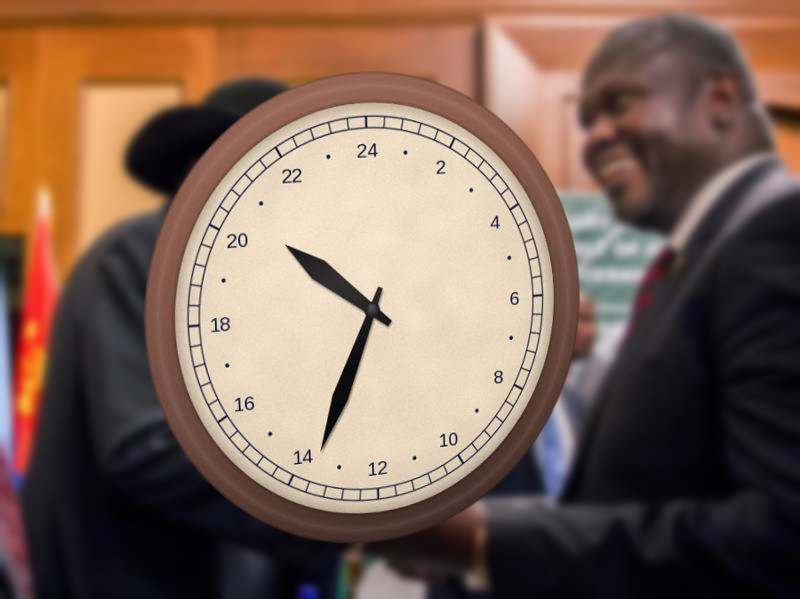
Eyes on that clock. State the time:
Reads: 20:34
